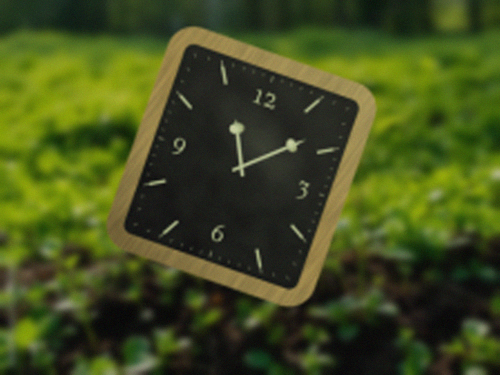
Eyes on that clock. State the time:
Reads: 11:08
